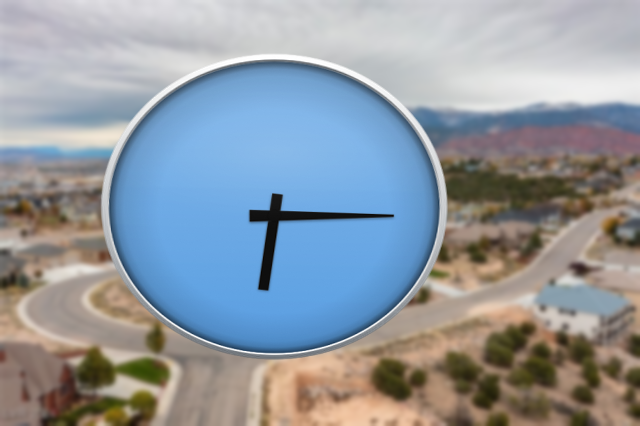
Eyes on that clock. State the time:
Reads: 6:15
